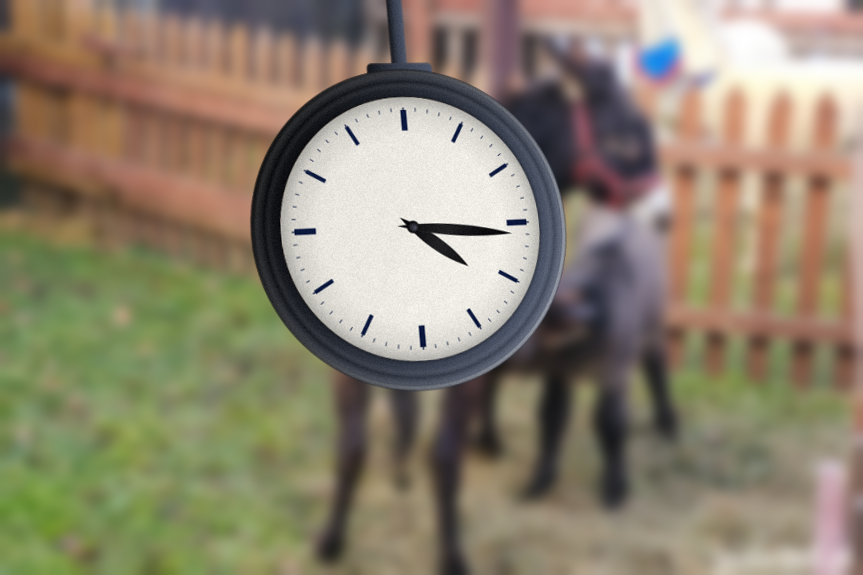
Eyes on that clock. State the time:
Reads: 4:16
